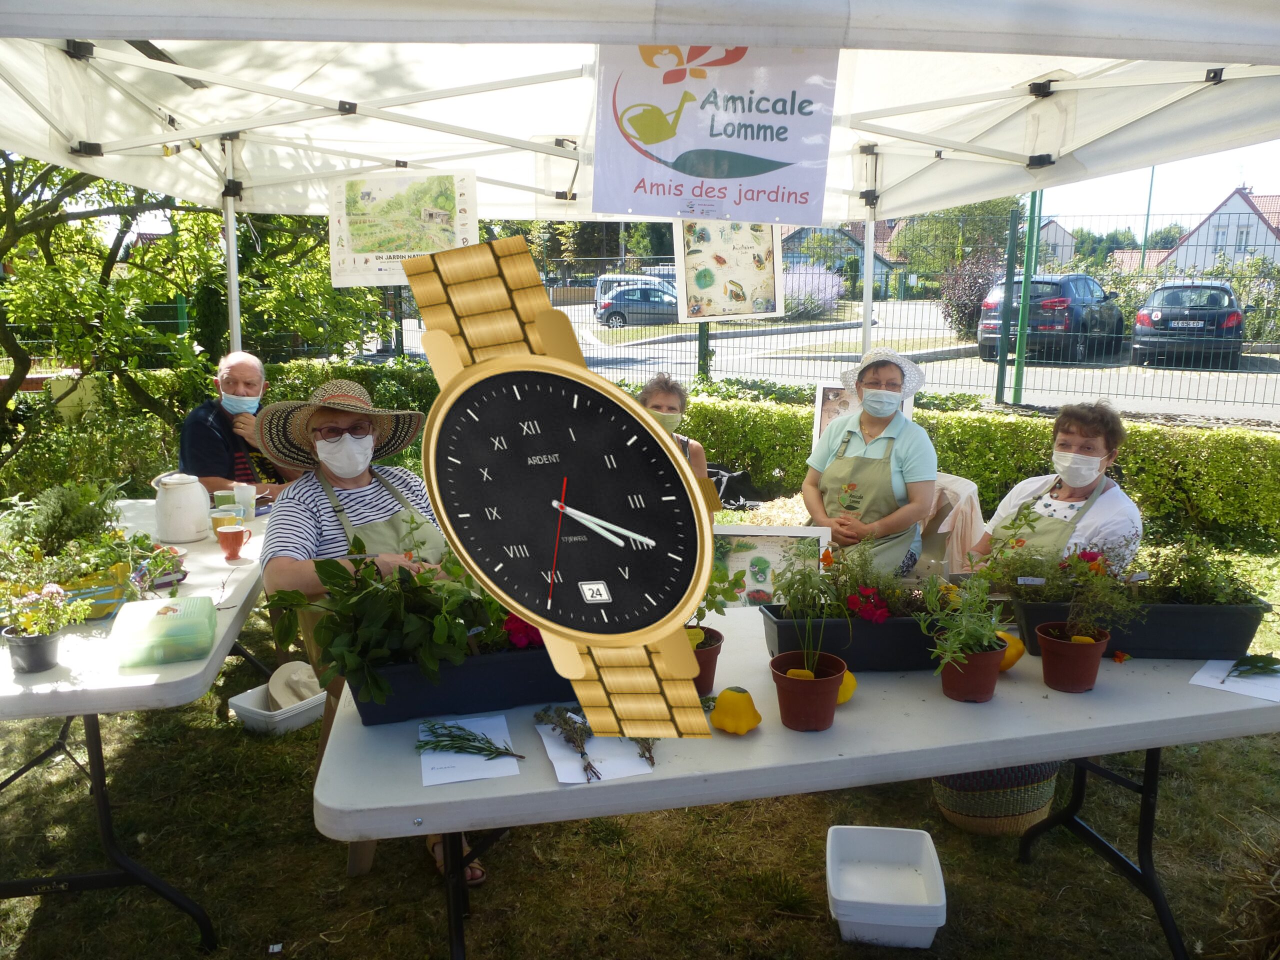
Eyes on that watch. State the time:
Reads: 4:19:35
